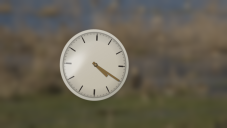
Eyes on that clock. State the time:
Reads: 4:20
